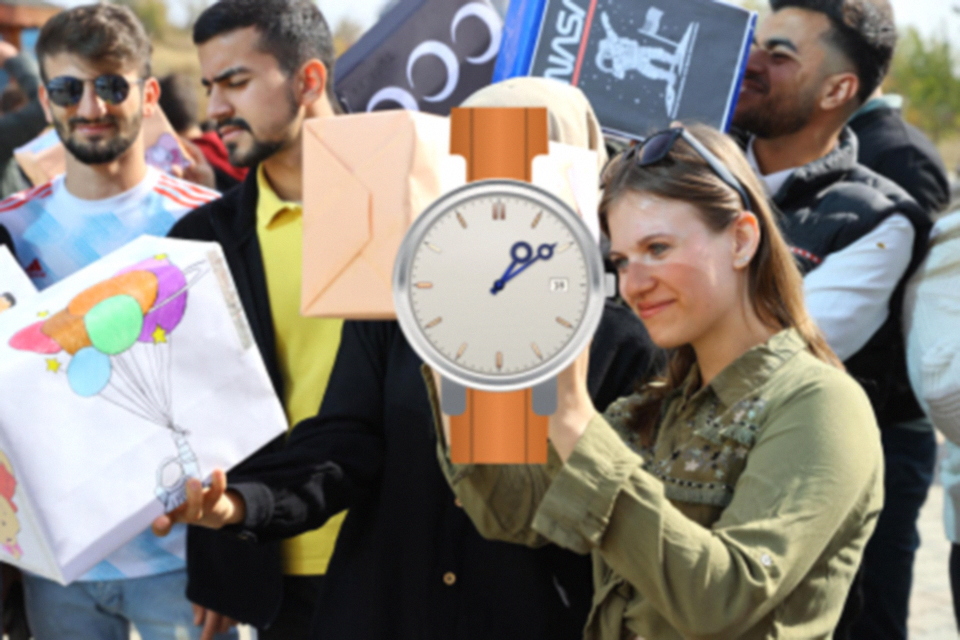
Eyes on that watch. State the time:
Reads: 1:09
